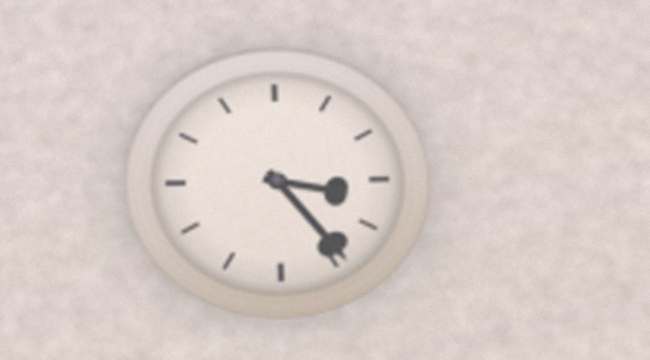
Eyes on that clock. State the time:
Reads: 3:24
